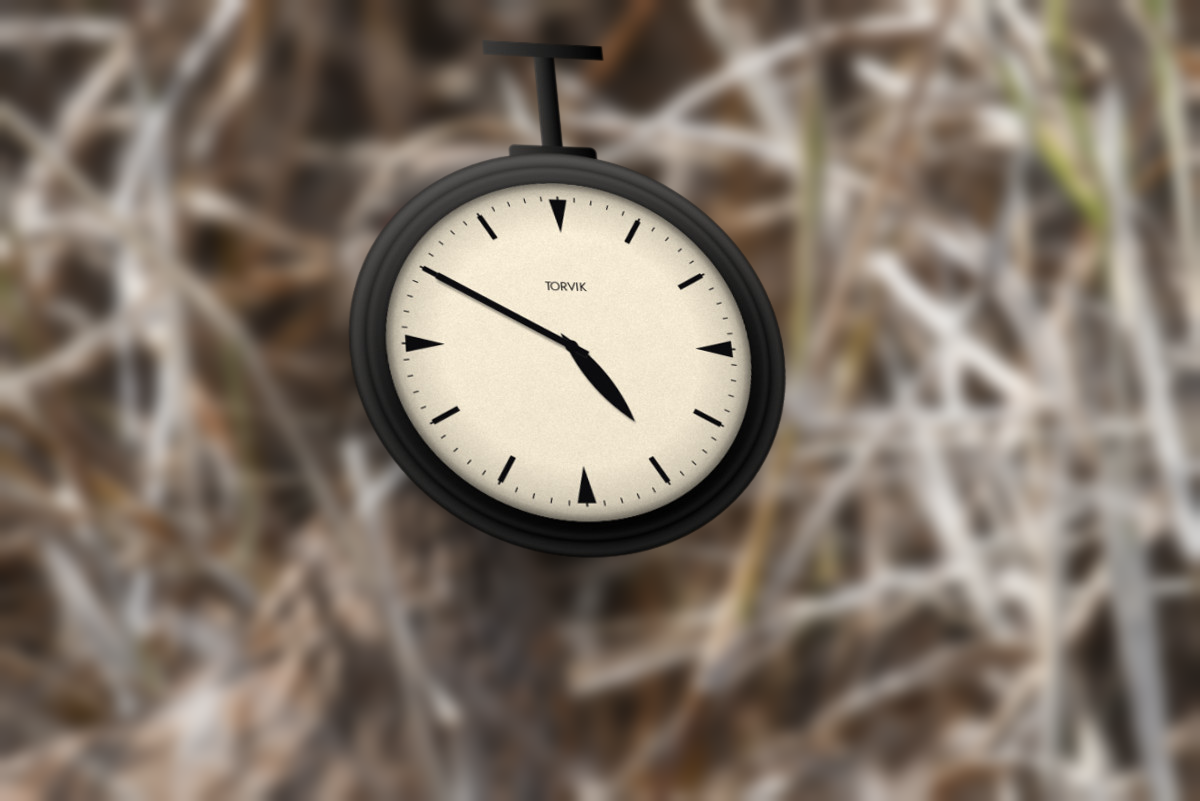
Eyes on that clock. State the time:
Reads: 4:50
